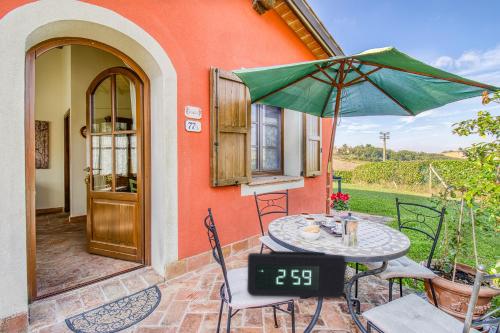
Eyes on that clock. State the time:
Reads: 2:59
